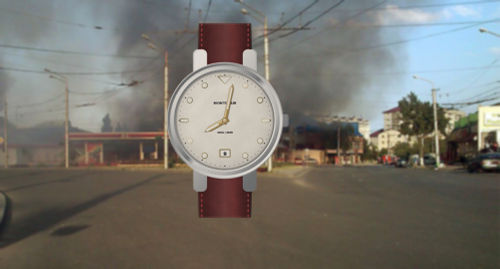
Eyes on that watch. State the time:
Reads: 8:02
